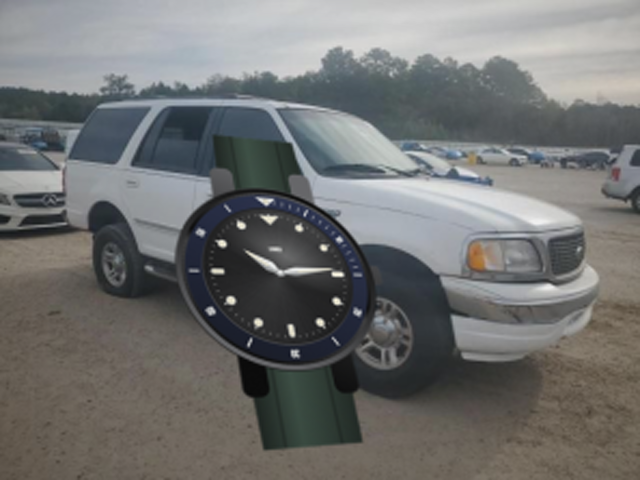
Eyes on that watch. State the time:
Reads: 10:14
